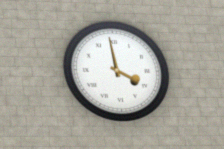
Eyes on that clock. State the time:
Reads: 3:59
